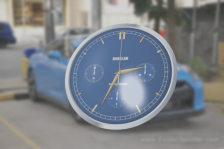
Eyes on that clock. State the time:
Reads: 2:34
